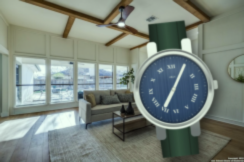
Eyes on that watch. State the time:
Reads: 7:05
